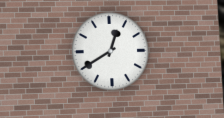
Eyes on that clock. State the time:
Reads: 12:40
